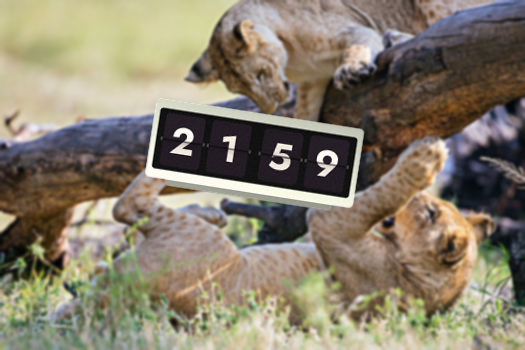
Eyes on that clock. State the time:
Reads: 21:59
